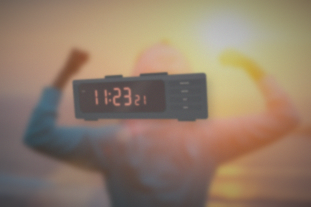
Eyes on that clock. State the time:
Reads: 11:23
